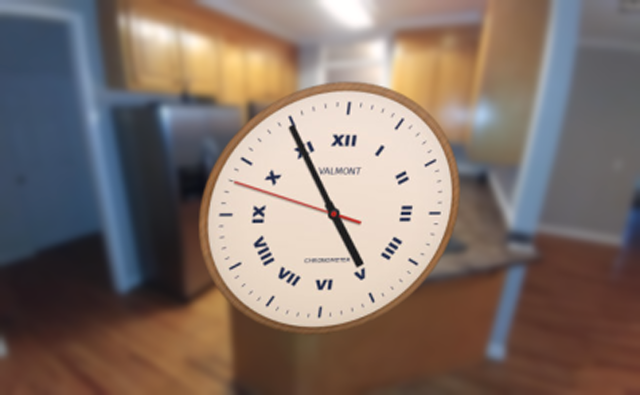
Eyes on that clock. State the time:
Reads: 4:54:48
